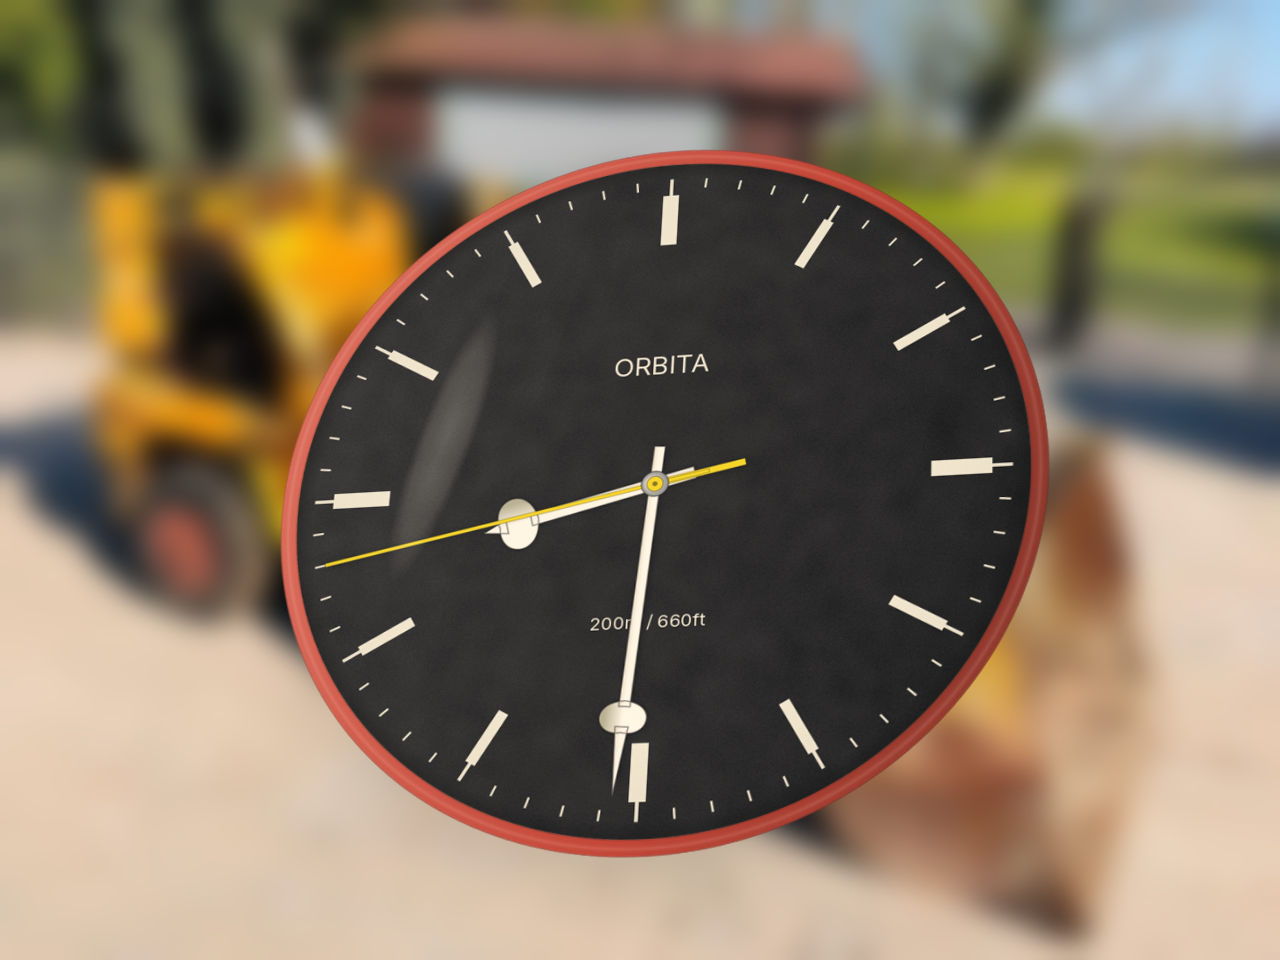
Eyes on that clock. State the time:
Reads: 8:30:43
